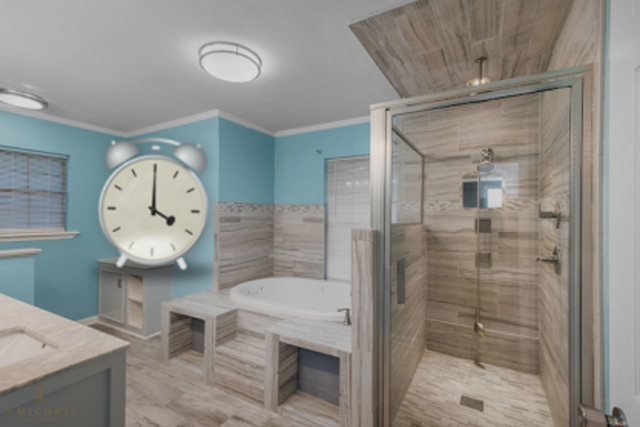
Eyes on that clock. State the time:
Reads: 4:00
